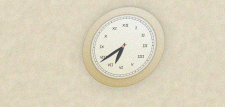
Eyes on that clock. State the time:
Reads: 6:39
